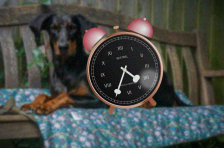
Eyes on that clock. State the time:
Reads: 4:35
